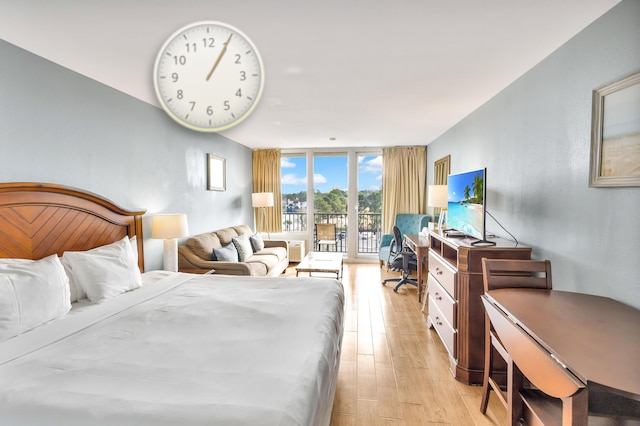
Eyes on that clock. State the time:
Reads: 1:05
